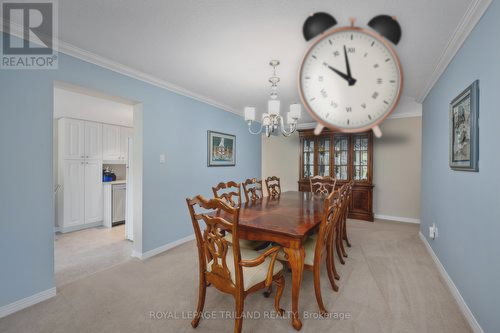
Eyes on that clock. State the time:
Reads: 9:58
